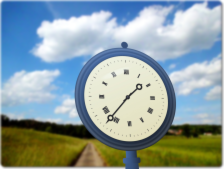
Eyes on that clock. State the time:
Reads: 1:37
